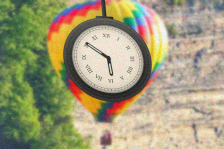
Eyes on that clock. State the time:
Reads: 5:51
